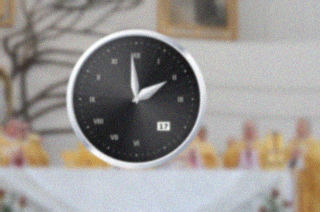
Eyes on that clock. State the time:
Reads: 1:59
